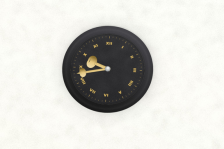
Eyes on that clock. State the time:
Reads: 9:43
